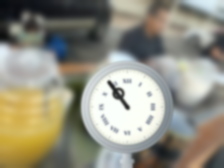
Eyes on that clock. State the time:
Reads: 10:54
